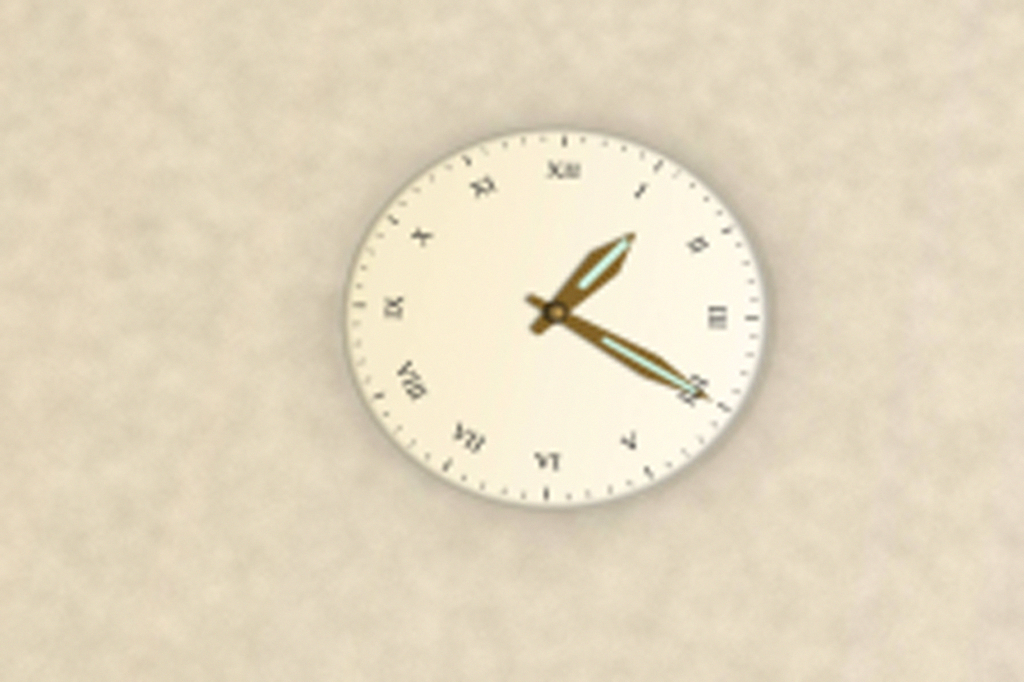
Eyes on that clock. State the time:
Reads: 1:20
